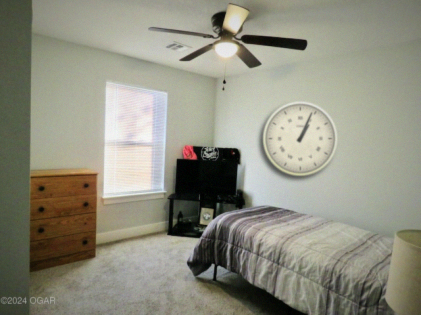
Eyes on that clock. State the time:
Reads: 1:04
